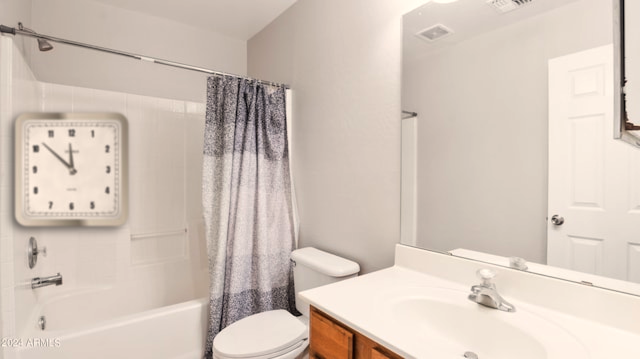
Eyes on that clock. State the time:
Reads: 11:52
